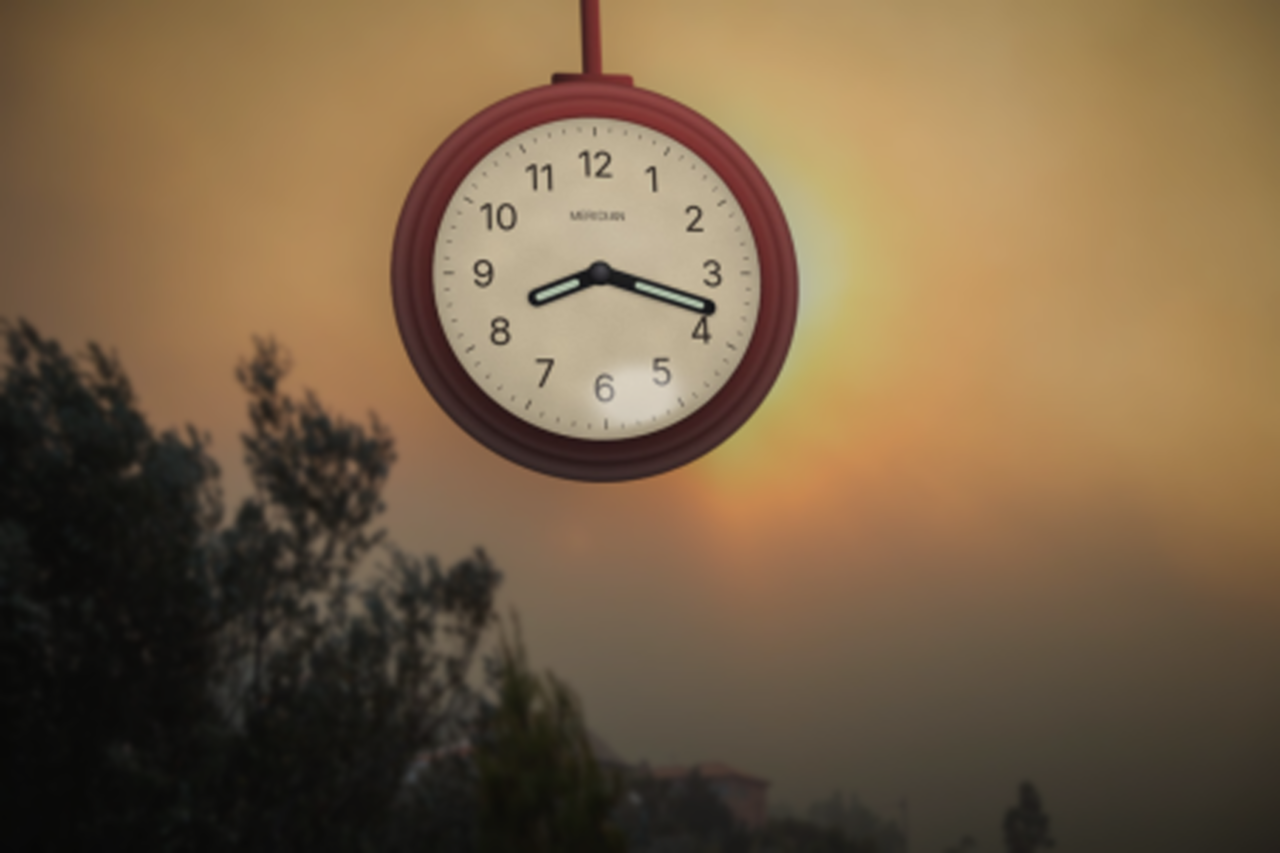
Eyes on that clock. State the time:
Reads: 8:18
